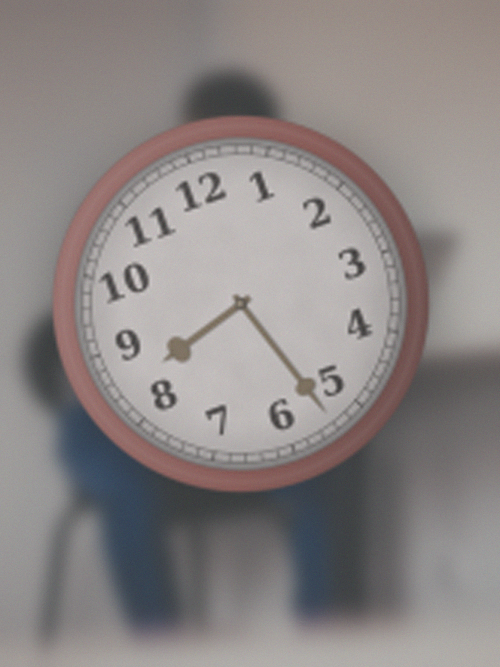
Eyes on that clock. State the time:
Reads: 8:27
